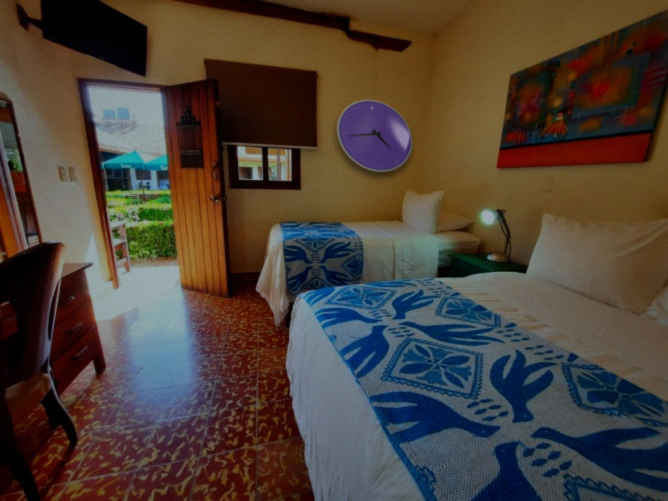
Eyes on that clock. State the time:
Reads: 4:44
